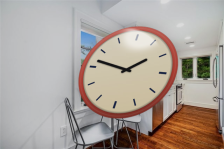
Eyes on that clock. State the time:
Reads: 1:47
